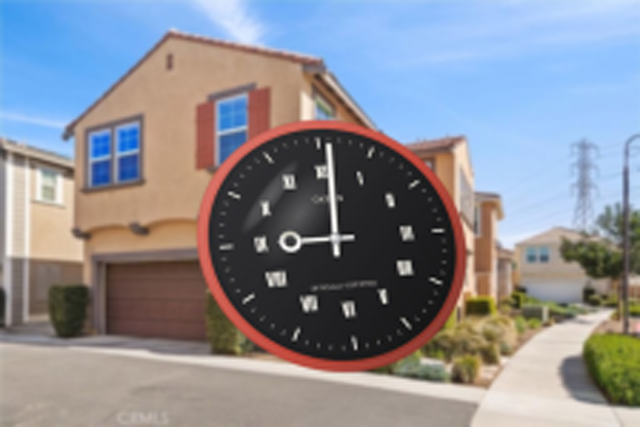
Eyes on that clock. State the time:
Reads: 9:01
